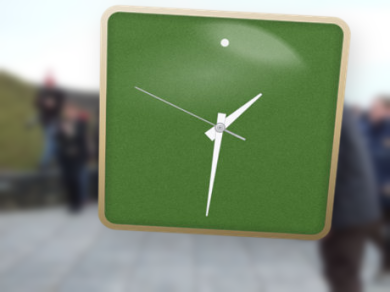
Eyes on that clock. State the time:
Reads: 1:30:49
